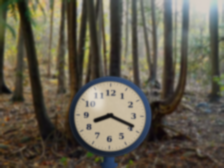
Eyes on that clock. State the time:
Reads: 8:19
